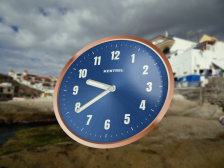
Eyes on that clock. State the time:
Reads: 9:39
